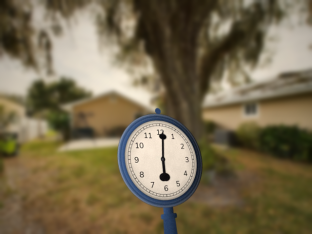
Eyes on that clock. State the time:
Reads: 6:01
